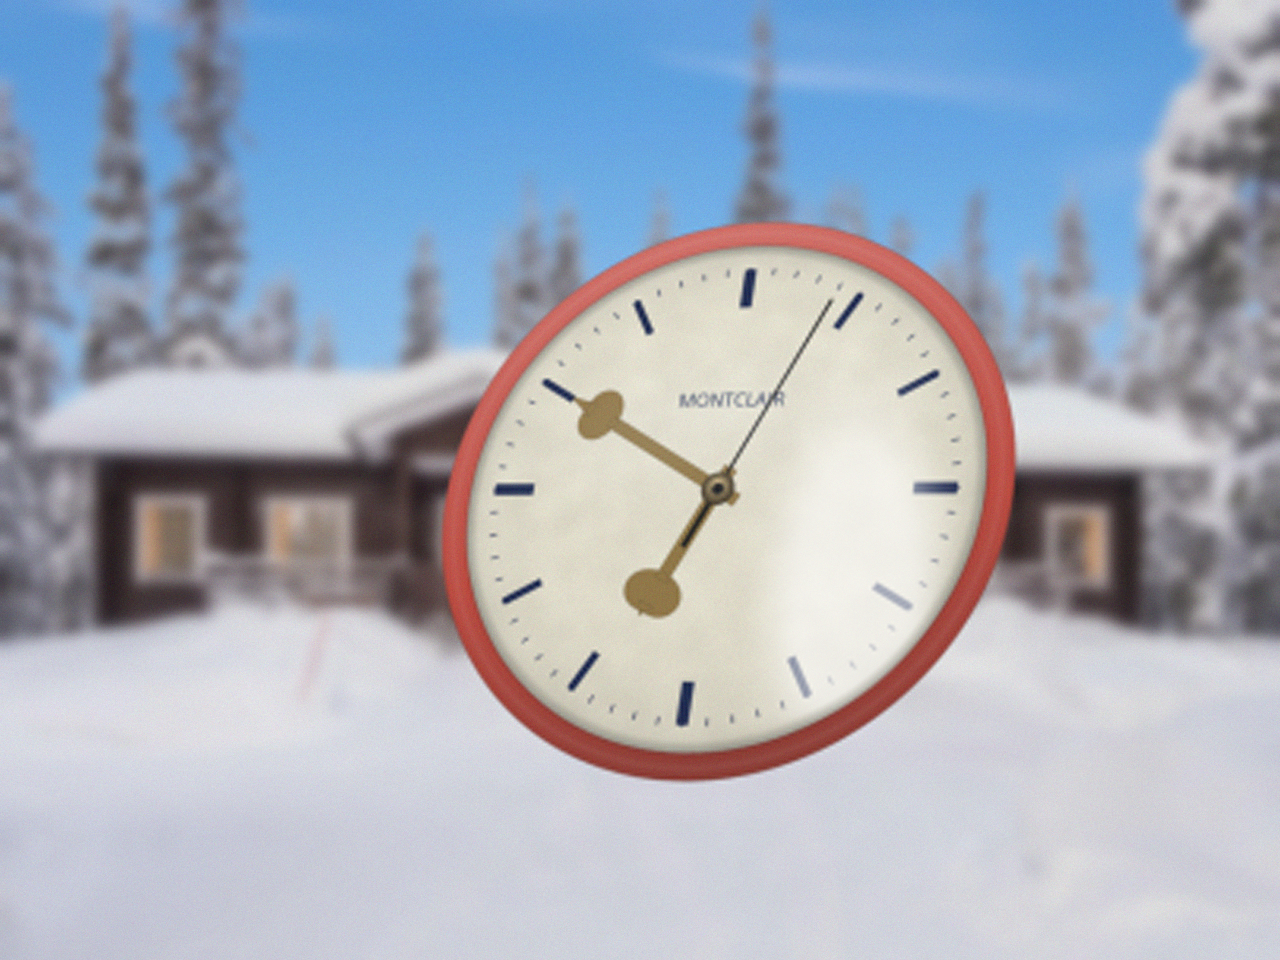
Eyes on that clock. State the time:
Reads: 6:50:04
